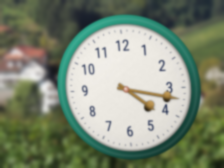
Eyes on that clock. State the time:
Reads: 4:17
